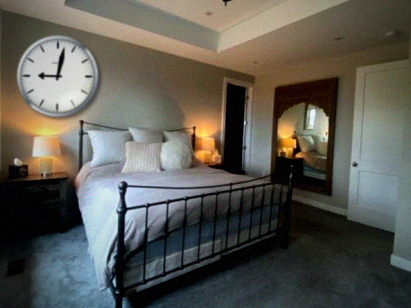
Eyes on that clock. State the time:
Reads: 9:02
